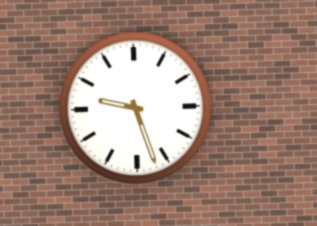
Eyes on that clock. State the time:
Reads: 9:27
